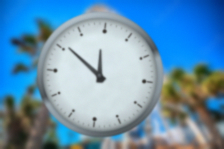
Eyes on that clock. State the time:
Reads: 11:51
